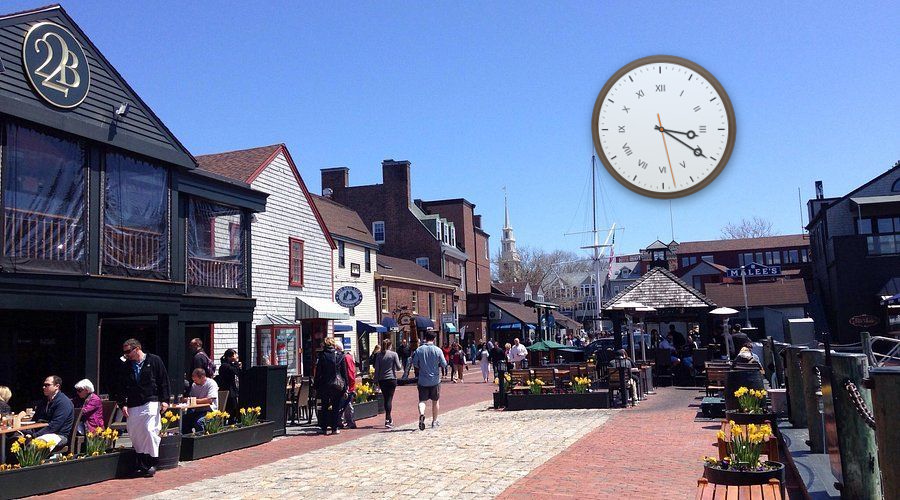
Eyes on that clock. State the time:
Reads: 3:20:28
